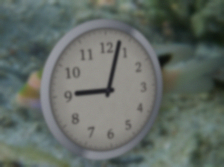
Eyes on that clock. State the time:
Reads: 9:03
